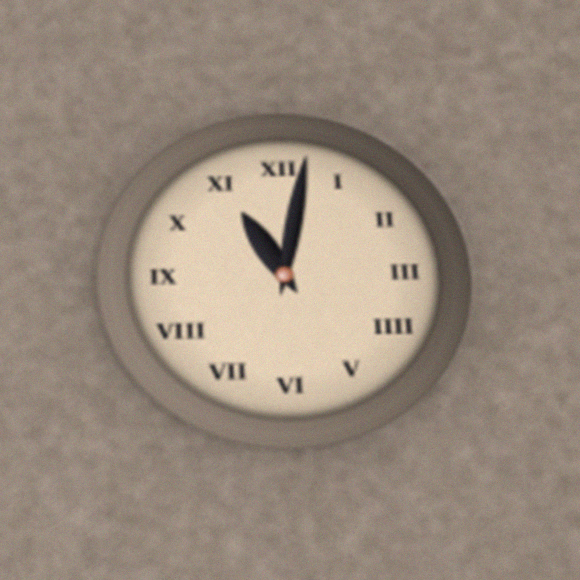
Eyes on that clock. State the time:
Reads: 11:02
